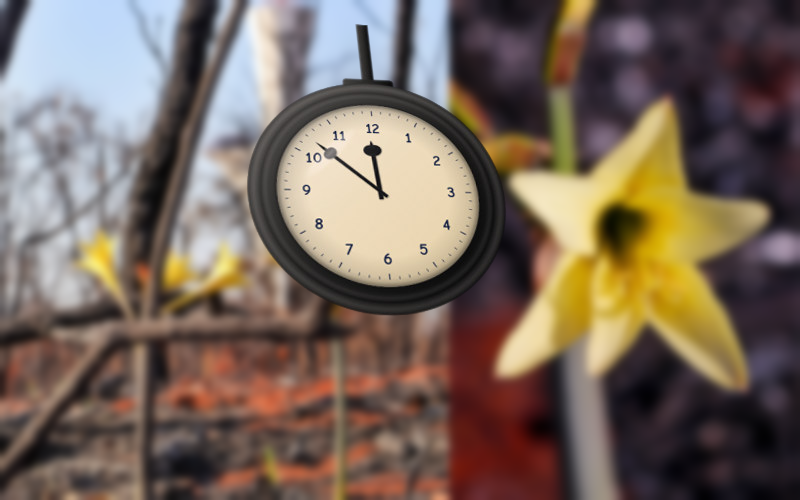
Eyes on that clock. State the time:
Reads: 11:52
